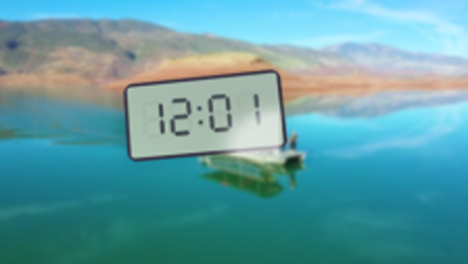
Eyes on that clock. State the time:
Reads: 12:01
